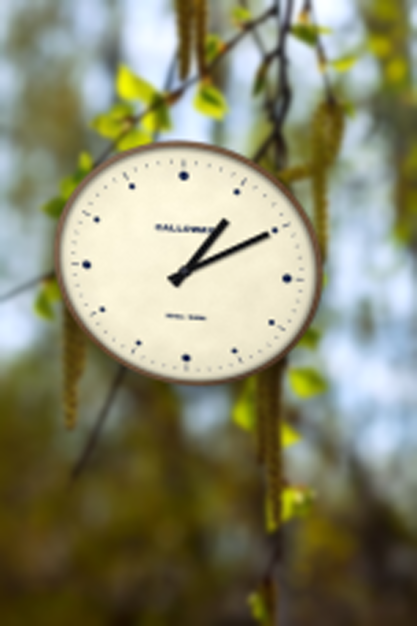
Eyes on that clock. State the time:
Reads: 1:10
